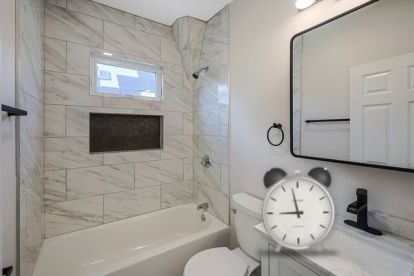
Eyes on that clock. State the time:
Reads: 8:58
